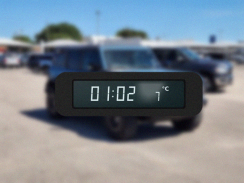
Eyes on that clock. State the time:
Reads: 1:02
